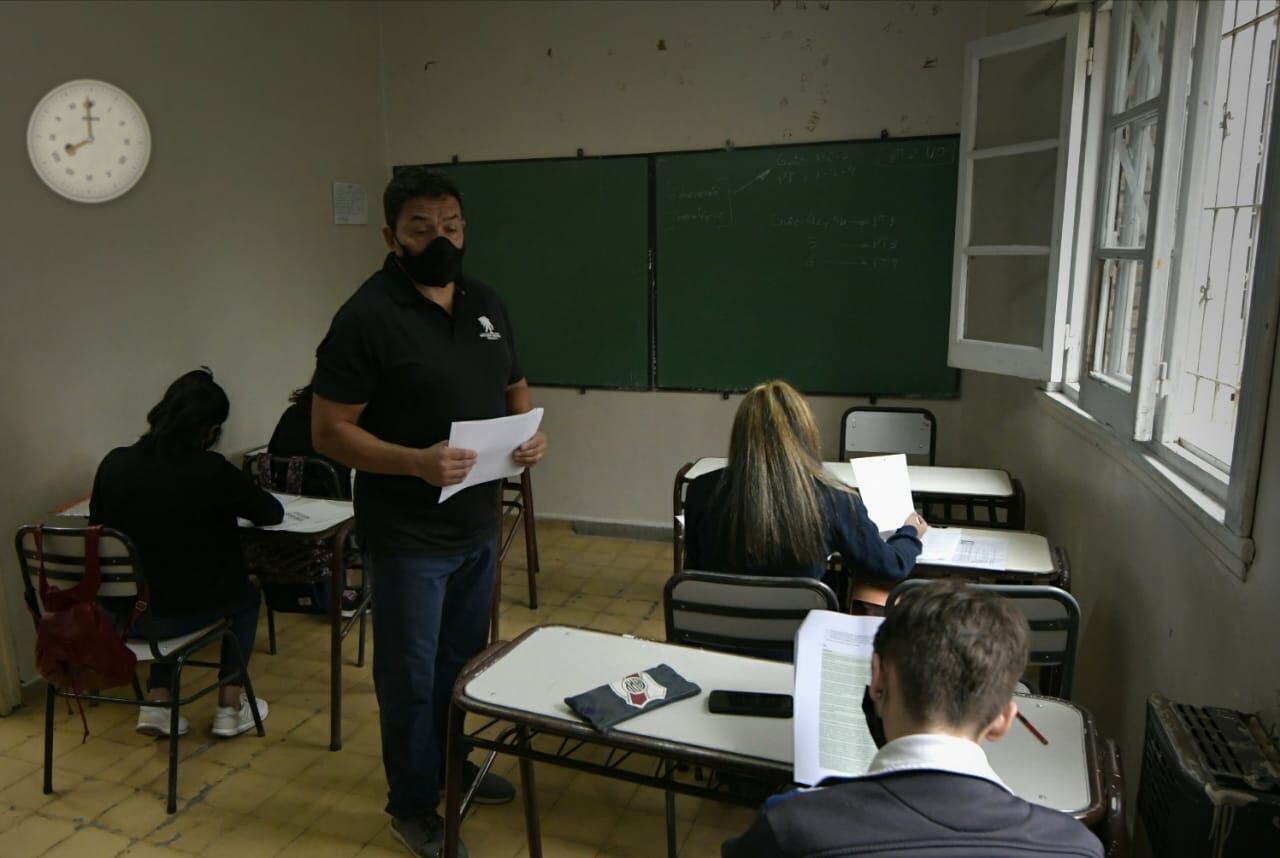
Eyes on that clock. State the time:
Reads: 7:59
